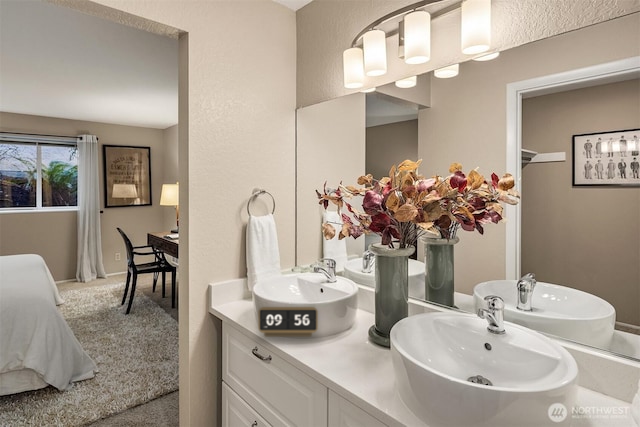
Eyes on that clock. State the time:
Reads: 9:56
